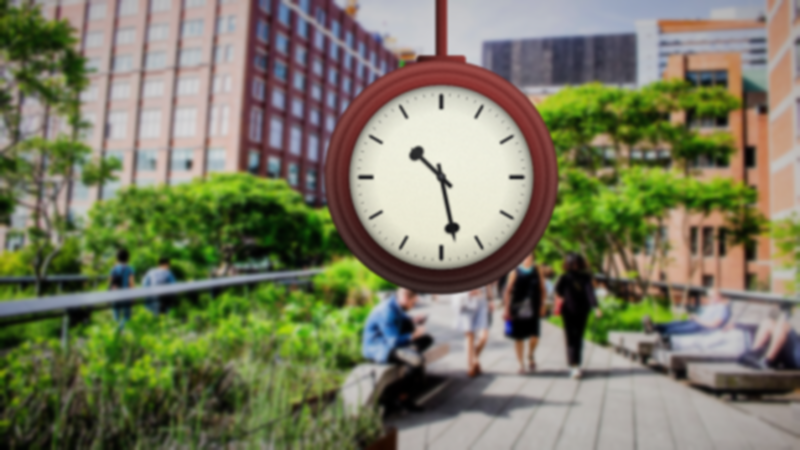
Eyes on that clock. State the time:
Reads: 10:28
